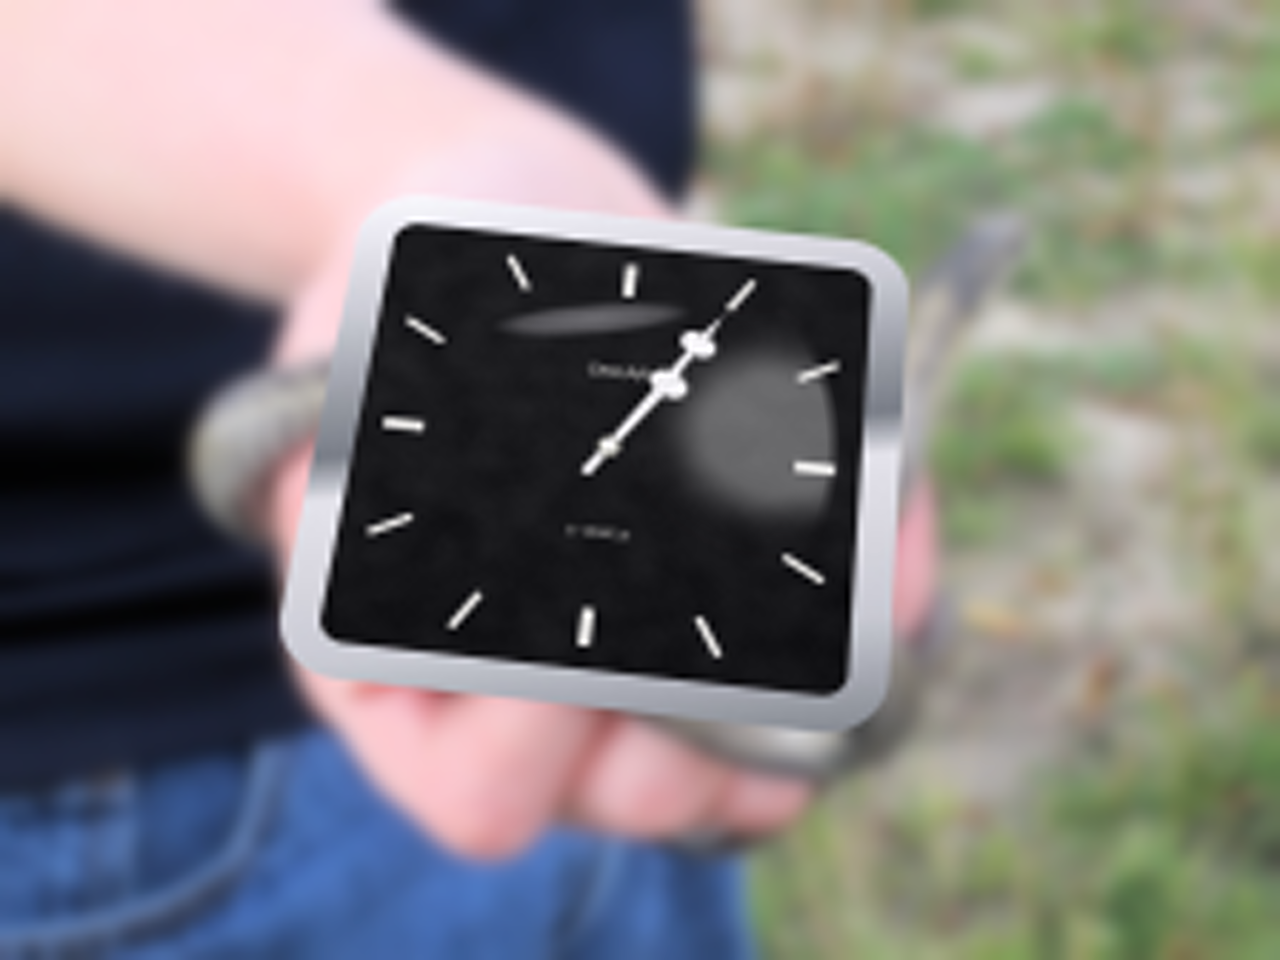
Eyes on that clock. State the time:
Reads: 1:05
